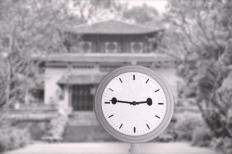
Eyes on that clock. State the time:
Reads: 2:46
